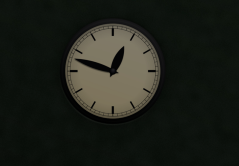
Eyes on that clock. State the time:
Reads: 12:48
